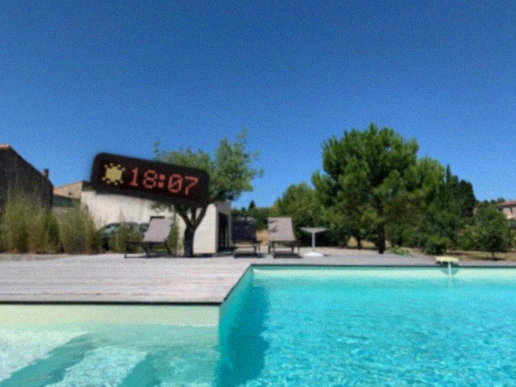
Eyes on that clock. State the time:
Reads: 18:07
